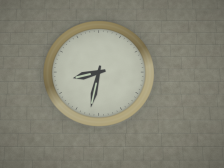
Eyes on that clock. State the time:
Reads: 8:32
